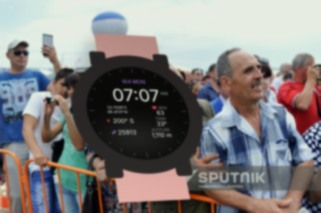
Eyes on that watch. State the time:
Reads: 7:07
